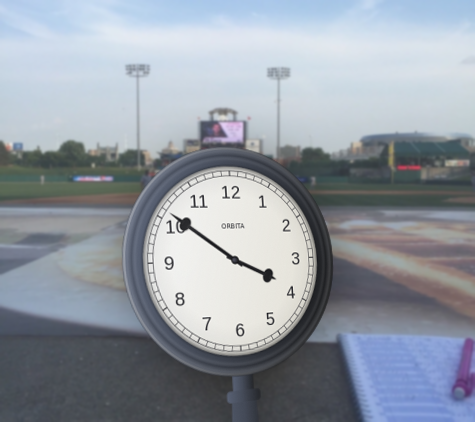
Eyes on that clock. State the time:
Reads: 3:51
